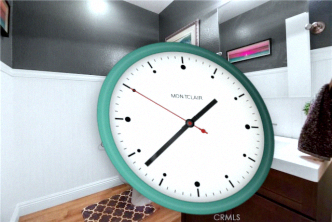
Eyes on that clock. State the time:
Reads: 1:37:50
